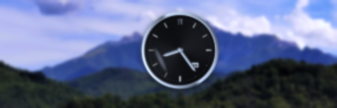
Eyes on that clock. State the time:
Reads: 8:24
